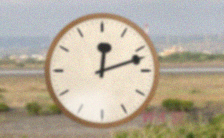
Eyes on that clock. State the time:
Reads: 12:12
